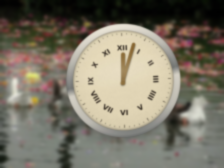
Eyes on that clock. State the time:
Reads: 12:03
